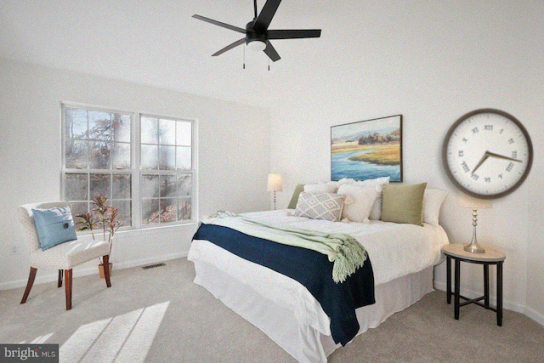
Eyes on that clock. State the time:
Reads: 7:17
